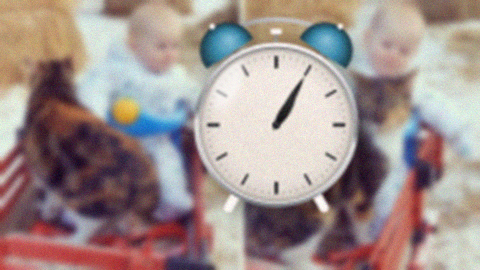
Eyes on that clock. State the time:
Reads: 1:05
